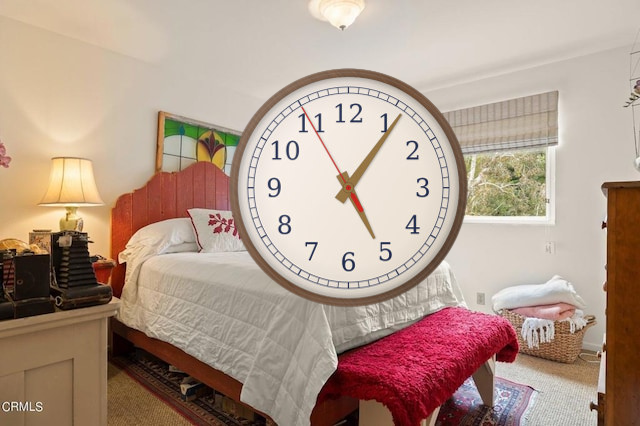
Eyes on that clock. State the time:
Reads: 5:05:55
